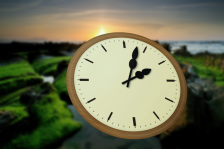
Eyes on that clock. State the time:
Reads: 2:03
